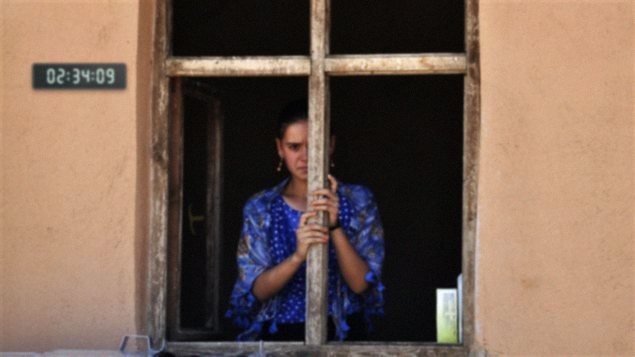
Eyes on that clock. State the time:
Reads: 2:34:09
